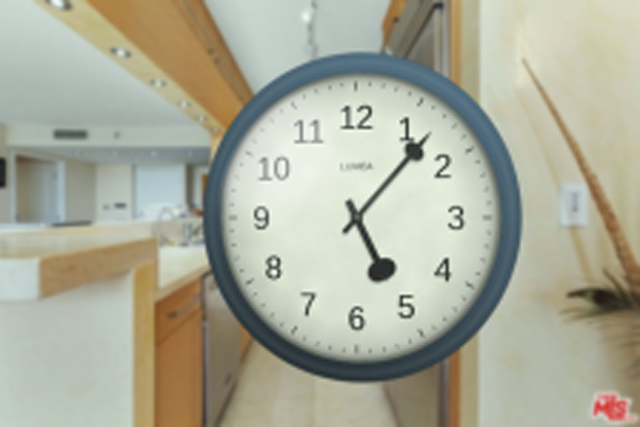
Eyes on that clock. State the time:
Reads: 5:07
